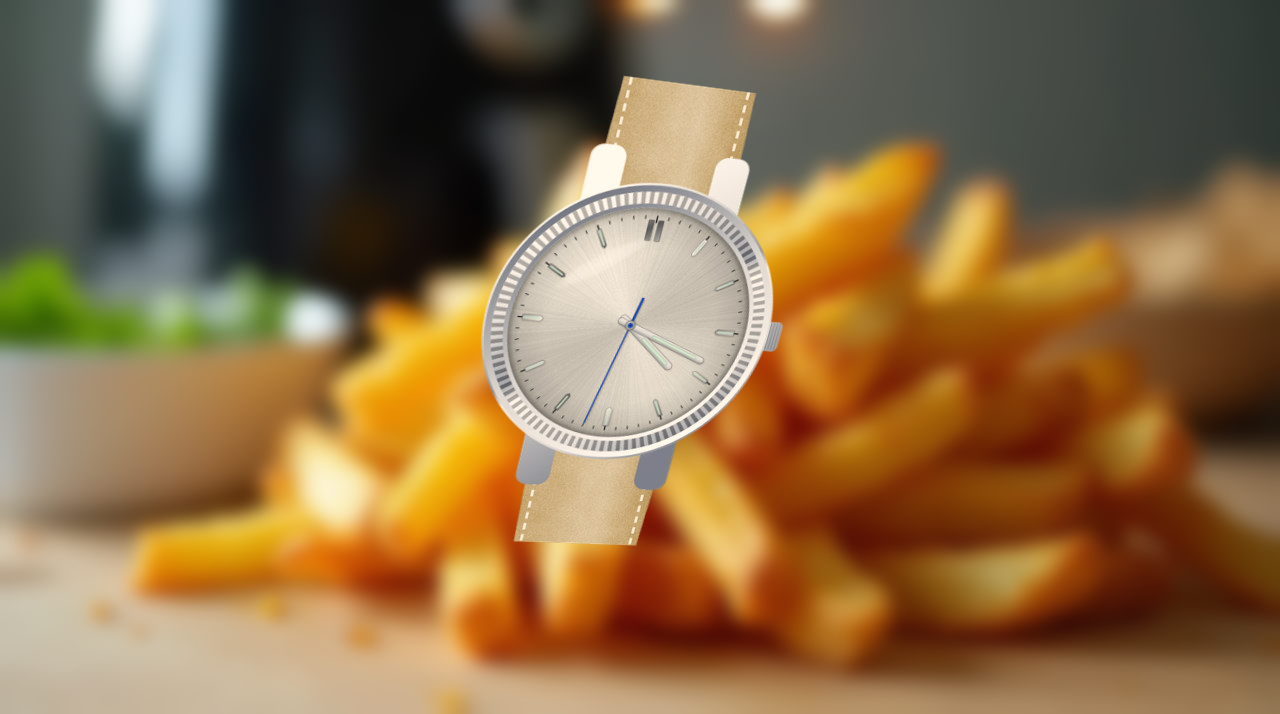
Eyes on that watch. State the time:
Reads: 4:18:32
